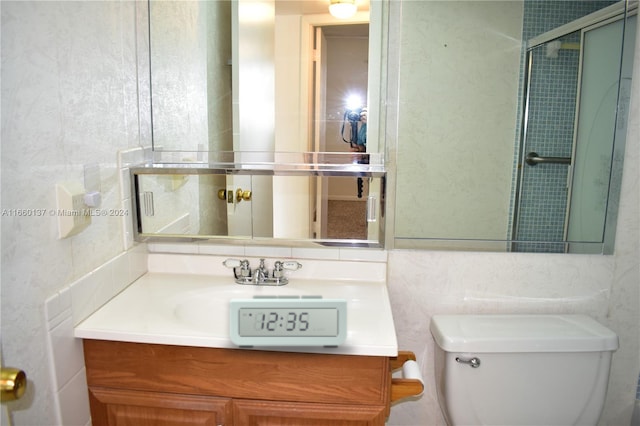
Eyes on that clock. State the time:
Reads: 12:35
